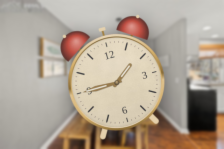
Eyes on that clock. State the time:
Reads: 1:45
